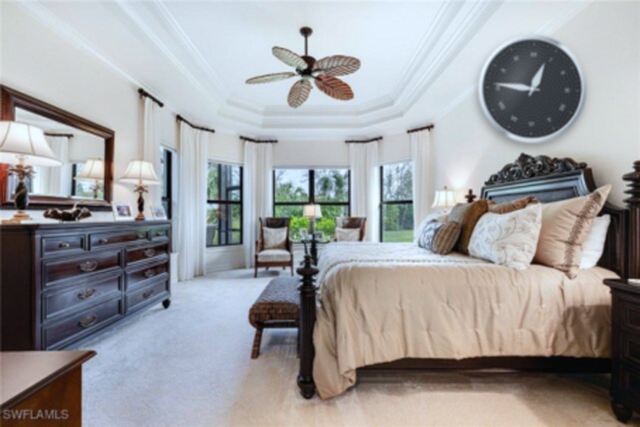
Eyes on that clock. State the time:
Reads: 12:46
